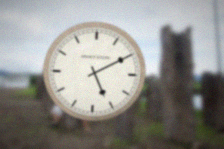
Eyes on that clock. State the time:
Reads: 5:10
